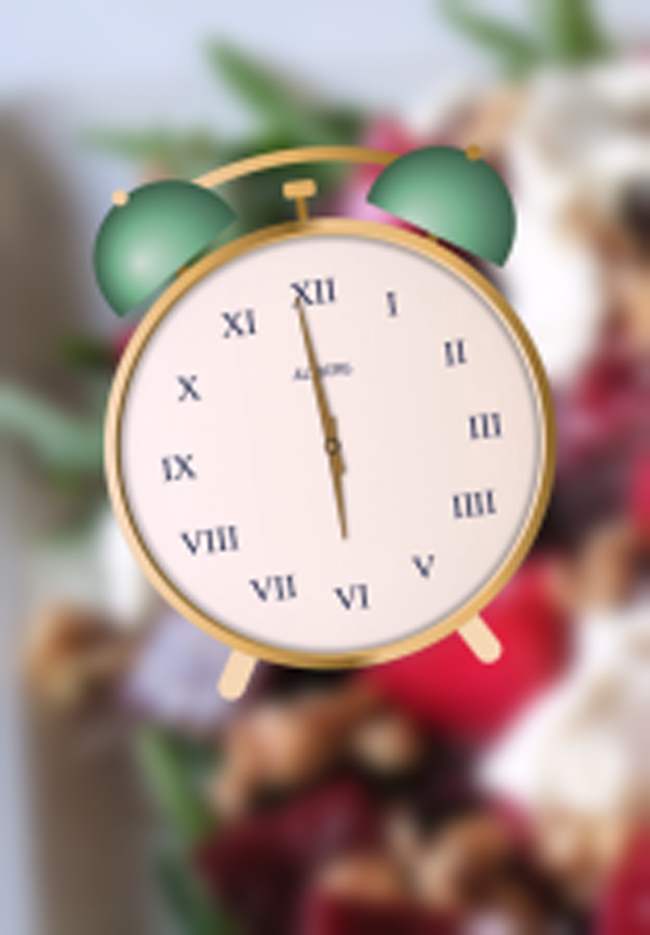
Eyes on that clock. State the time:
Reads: 5:59
